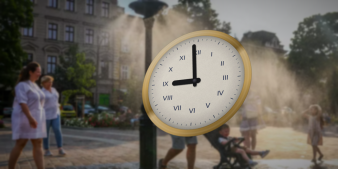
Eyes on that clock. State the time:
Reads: 8:59
